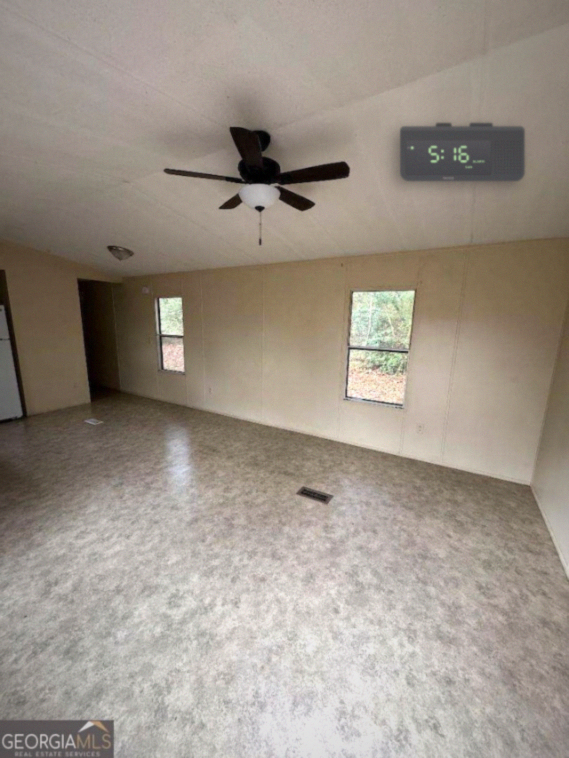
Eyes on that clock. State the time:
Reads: 5:16
